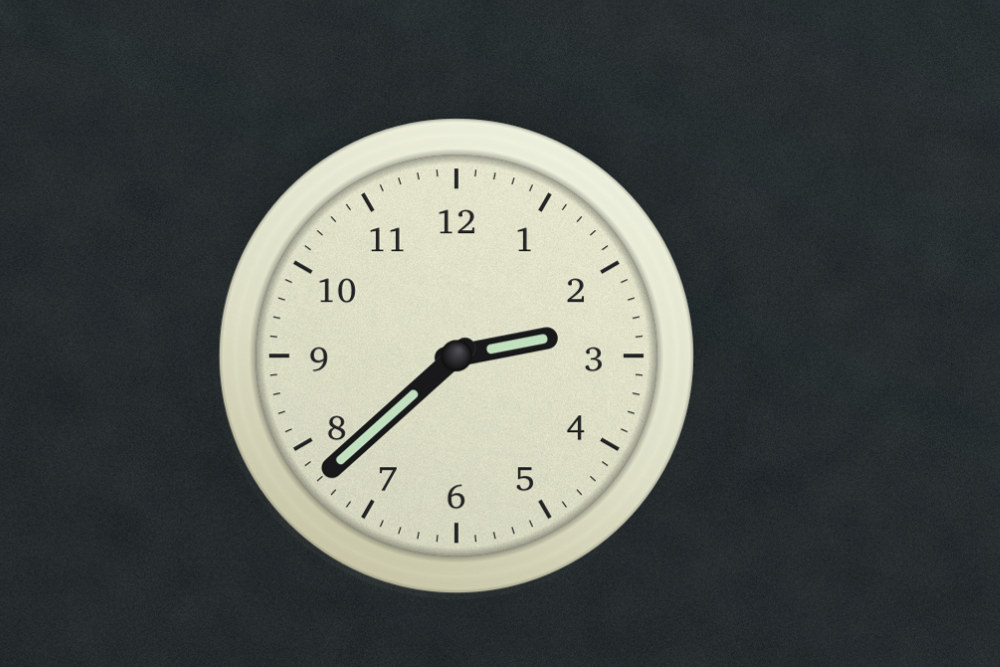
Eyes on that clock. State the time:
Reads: 2:38
